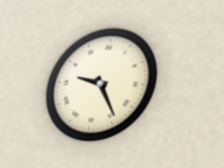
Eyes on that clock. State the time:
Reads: 9:24
